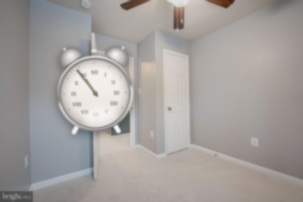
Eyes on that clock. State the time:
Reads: 10:54
